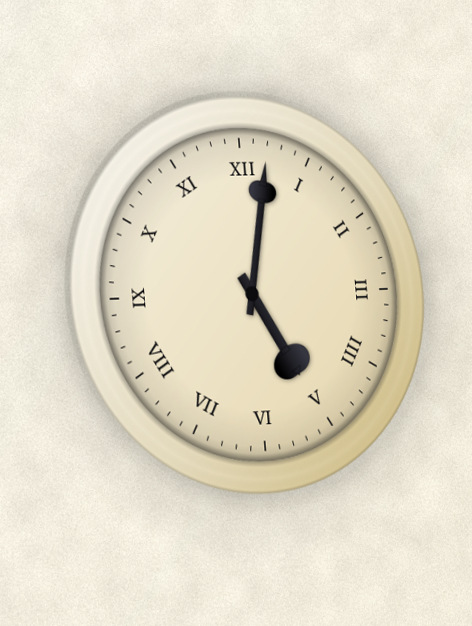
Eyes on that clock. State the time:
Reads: 5:02
